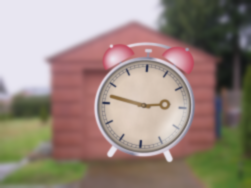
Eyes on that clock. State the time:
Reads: 2:47
